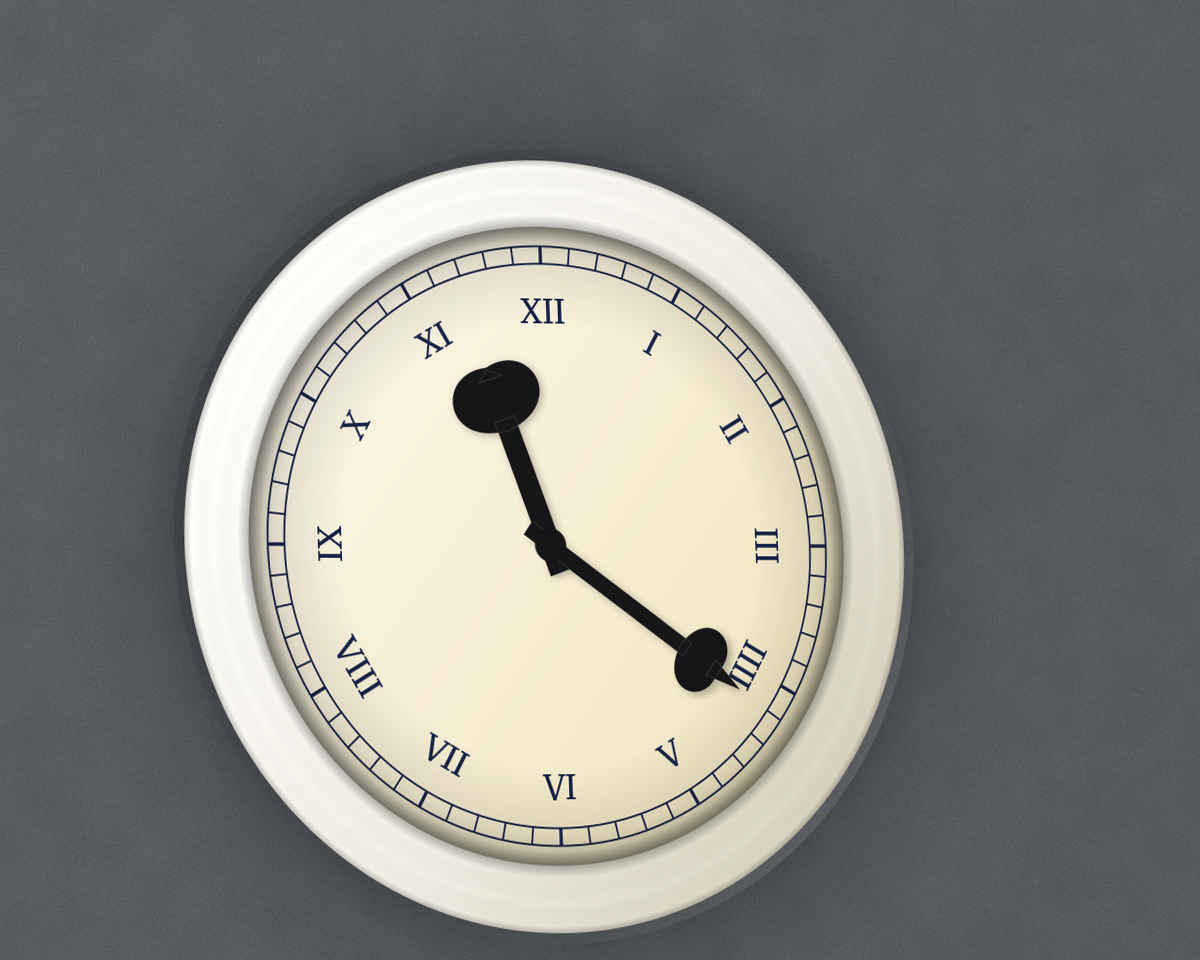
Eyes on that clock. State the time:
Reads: 11:21
